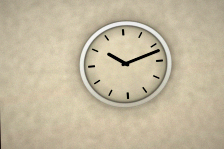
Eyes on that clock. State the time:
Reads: 10:12
